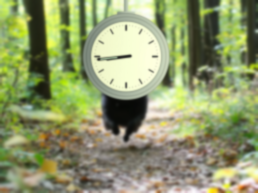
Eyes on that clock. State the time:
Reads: 8:44
